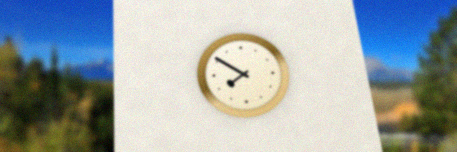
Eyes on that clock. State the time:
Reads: 7:51
